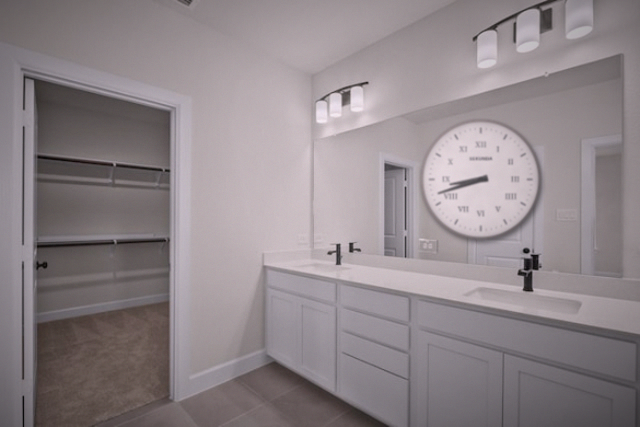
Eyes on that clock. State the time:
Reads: 8:42
